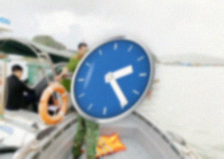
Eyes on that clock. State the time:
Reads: 2:24
